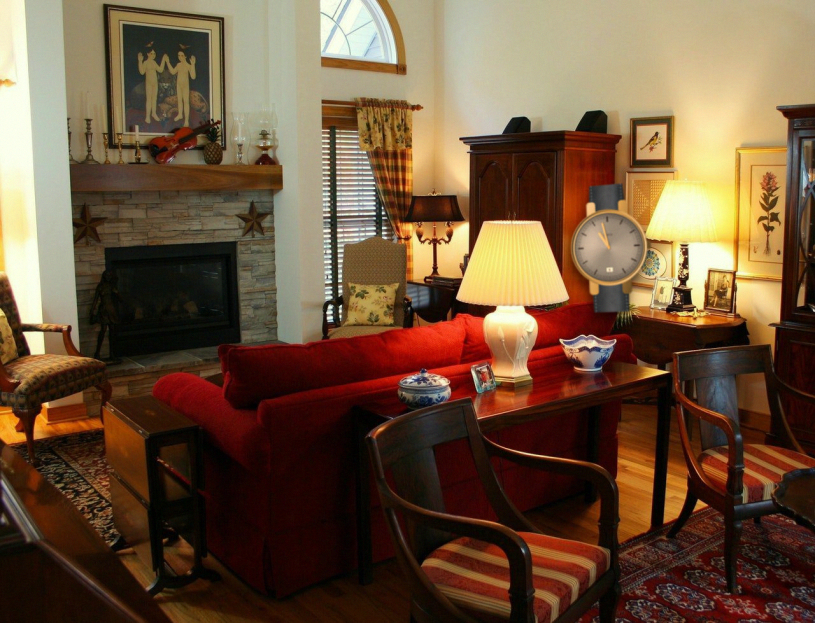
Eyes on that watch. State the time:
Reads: 10:58
